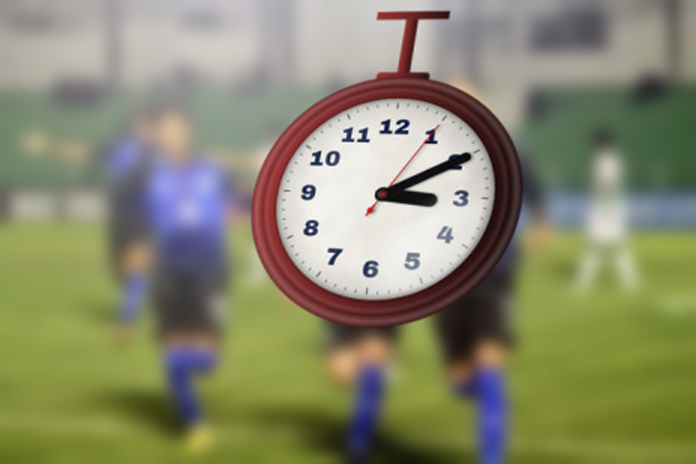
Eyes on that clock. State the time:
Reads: 3:10:05
